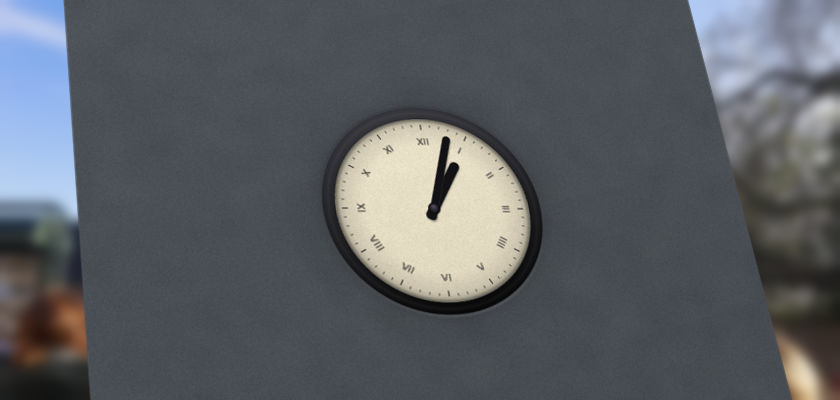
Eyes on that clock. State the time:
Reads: 1:03
